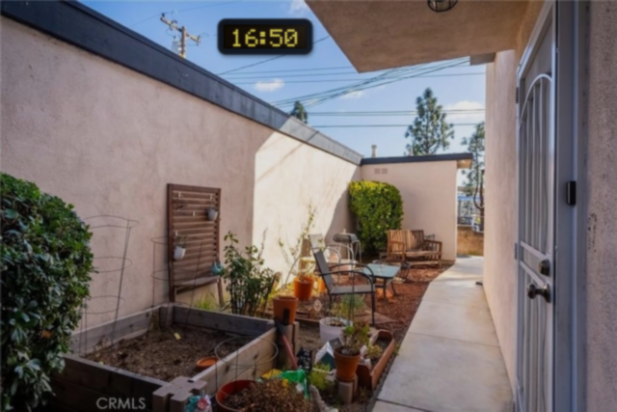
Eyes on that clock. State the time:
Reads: 16:50
